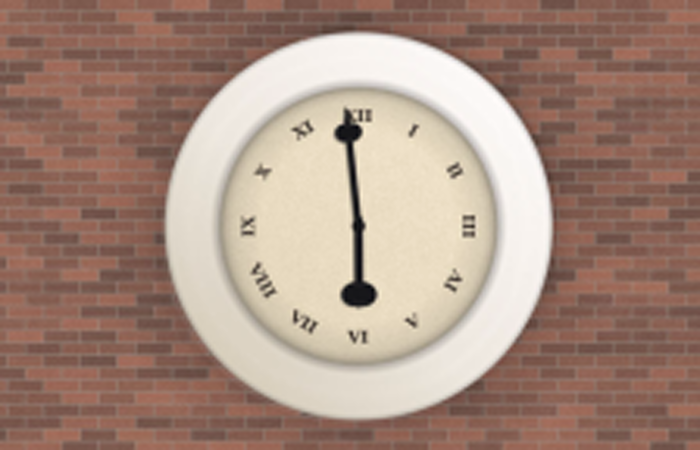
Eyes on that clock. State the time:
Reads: 5:59
